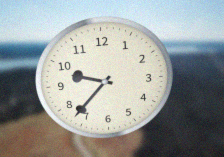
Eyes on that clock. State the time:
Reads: 9:37
